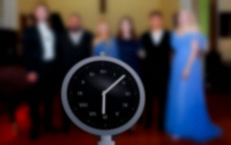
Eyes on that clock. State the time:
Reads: 6:08
